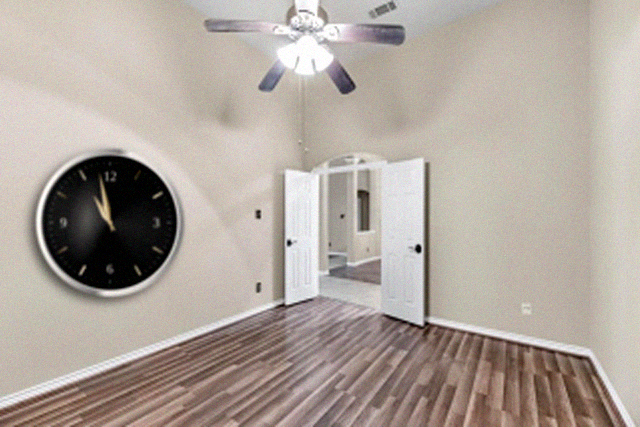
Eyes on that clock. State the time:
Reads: 10:58
